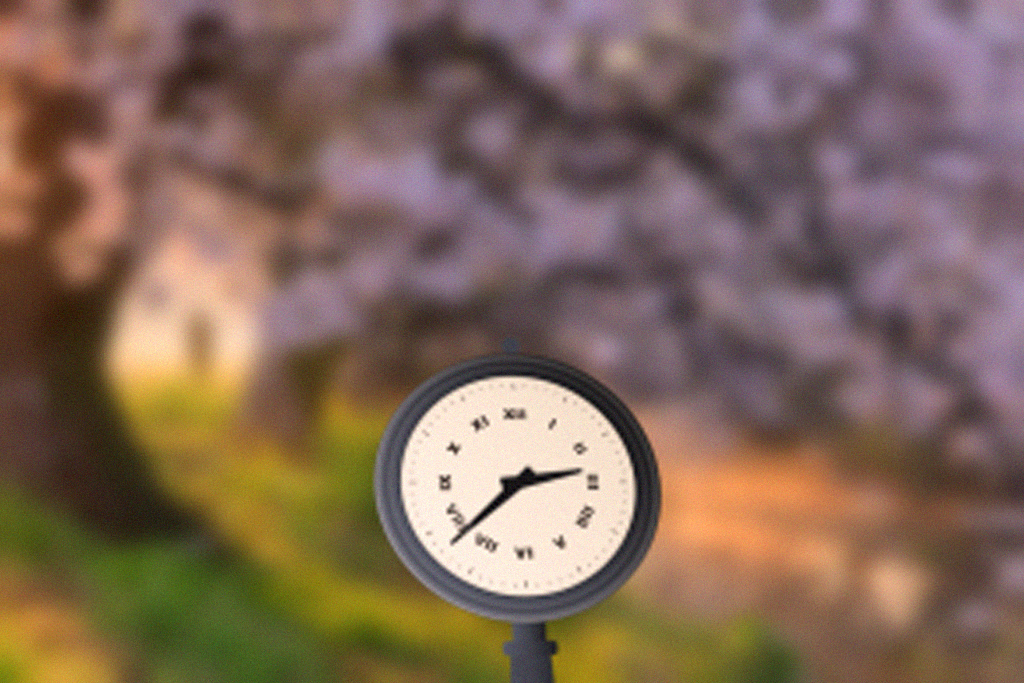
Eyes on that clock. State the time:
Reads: 2:38
